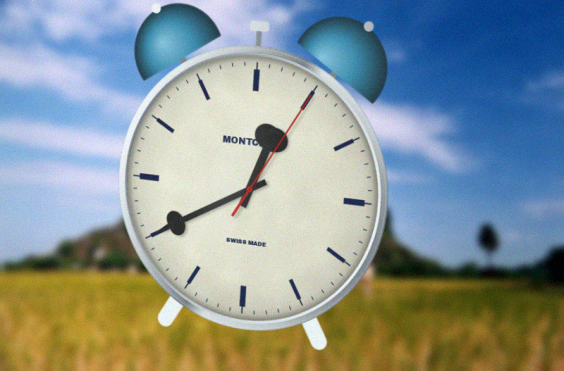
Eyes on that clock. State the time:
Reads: 12:40:05
